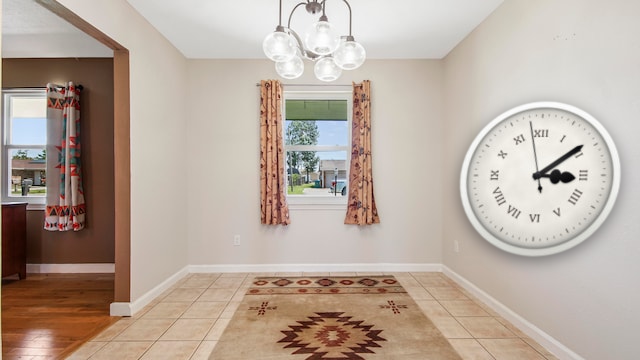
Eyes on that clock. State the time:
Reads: 3:08:58
